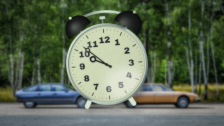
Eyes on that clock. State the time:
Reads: 9:52
